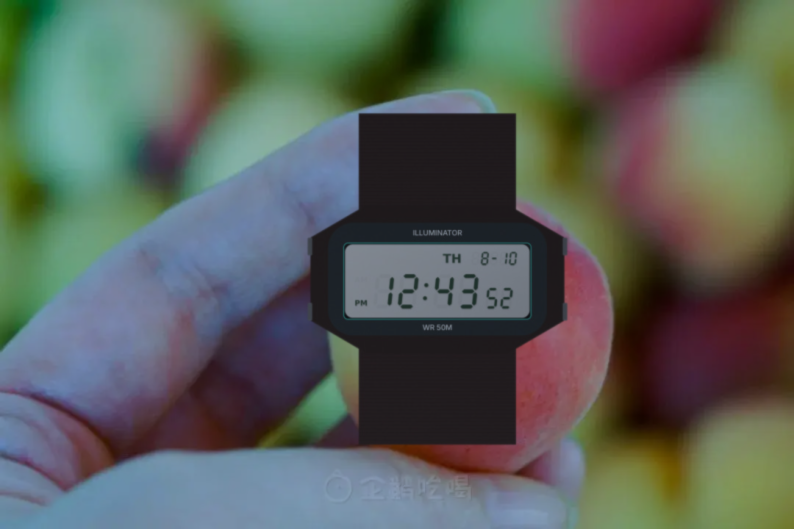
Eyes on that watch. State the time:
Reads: 12:43:52
